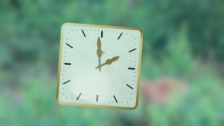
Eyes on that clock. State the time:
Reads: 1:59
